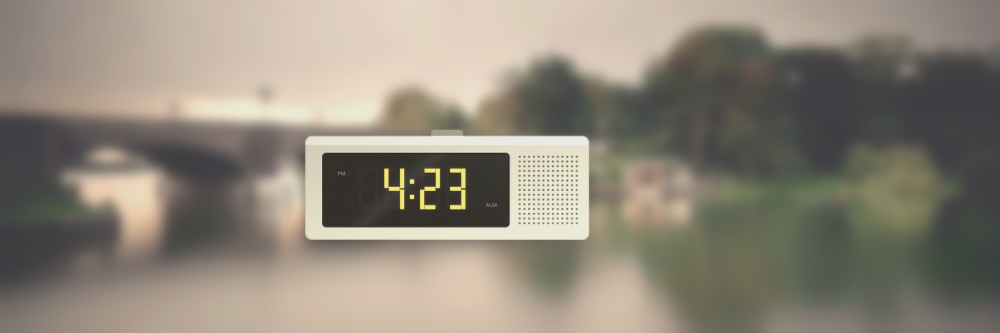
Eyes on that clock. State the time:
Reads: 4:23
